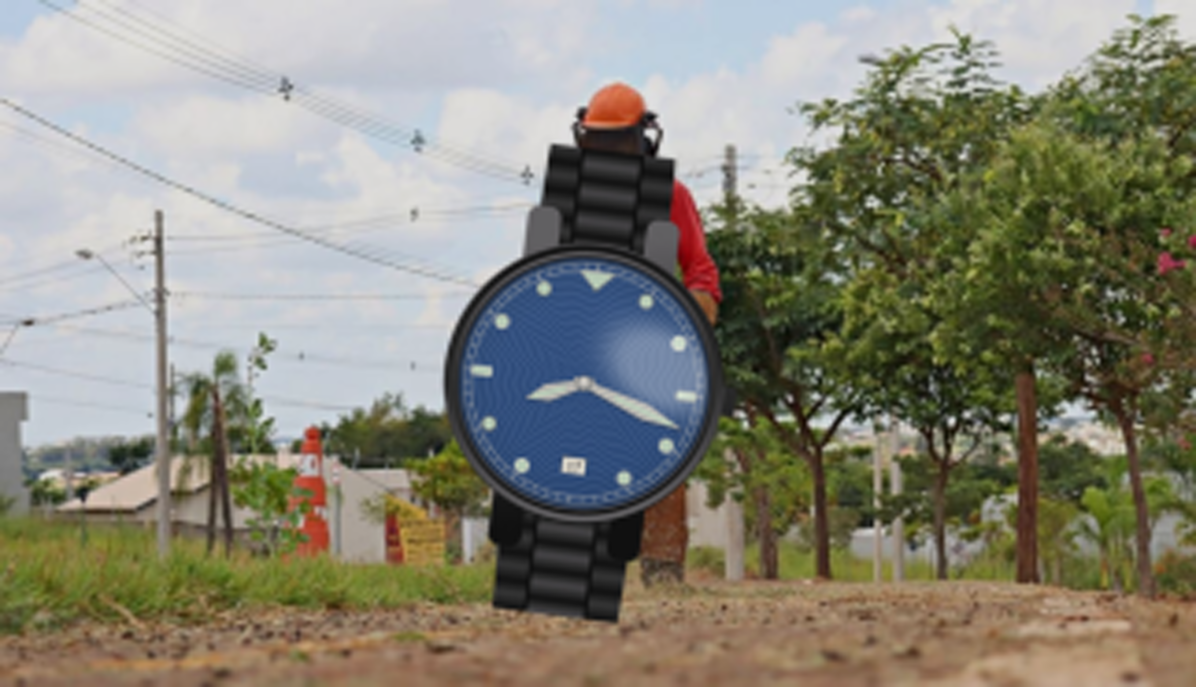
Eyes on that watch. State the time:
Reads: 8:18
